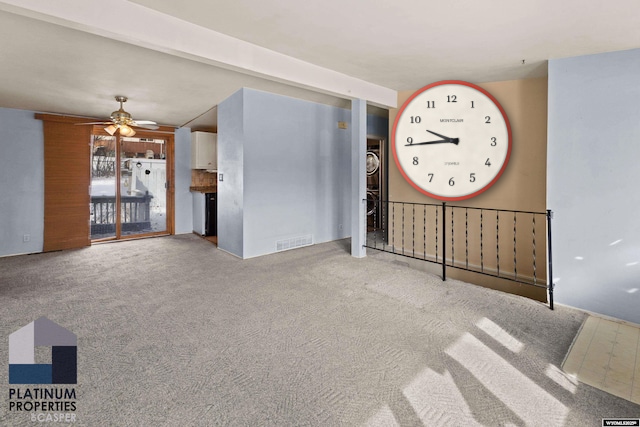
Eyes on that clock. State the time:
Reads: 9:44
